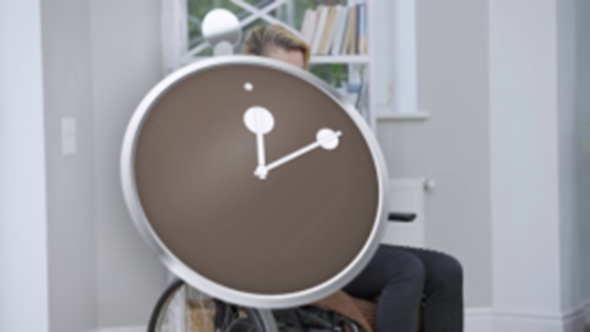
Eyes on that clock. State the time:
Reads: 12:11
